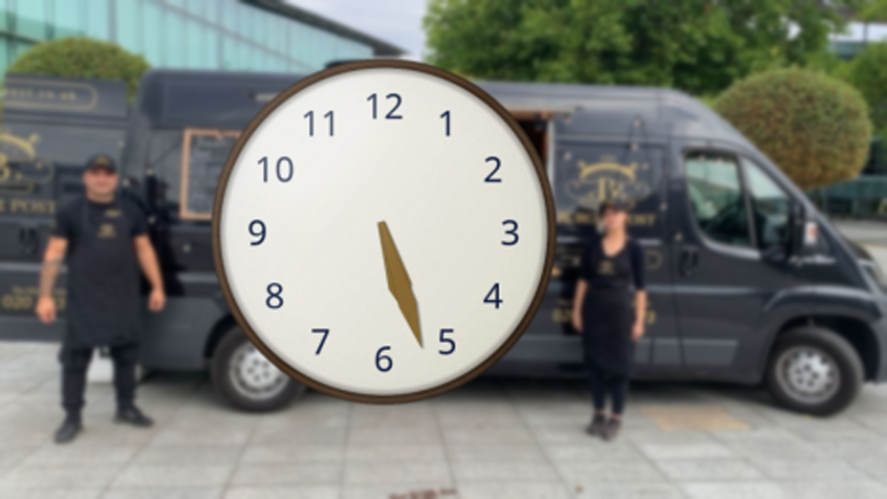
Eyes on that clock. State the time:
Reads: 5:27
